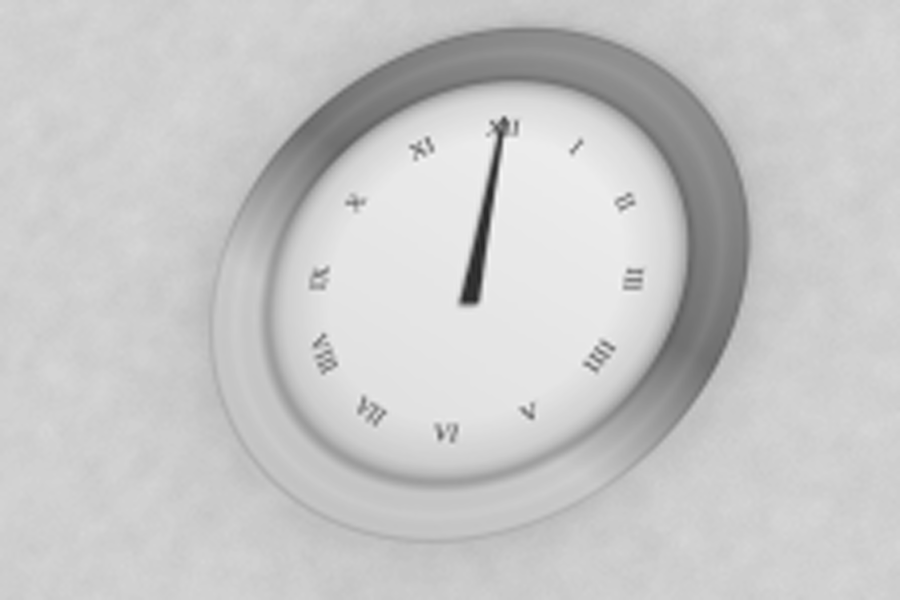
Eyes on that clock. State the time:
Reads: 12:00
